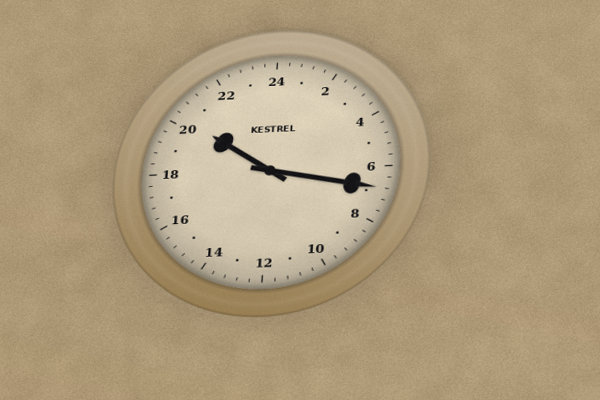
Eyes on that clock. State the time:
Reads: 20:17
